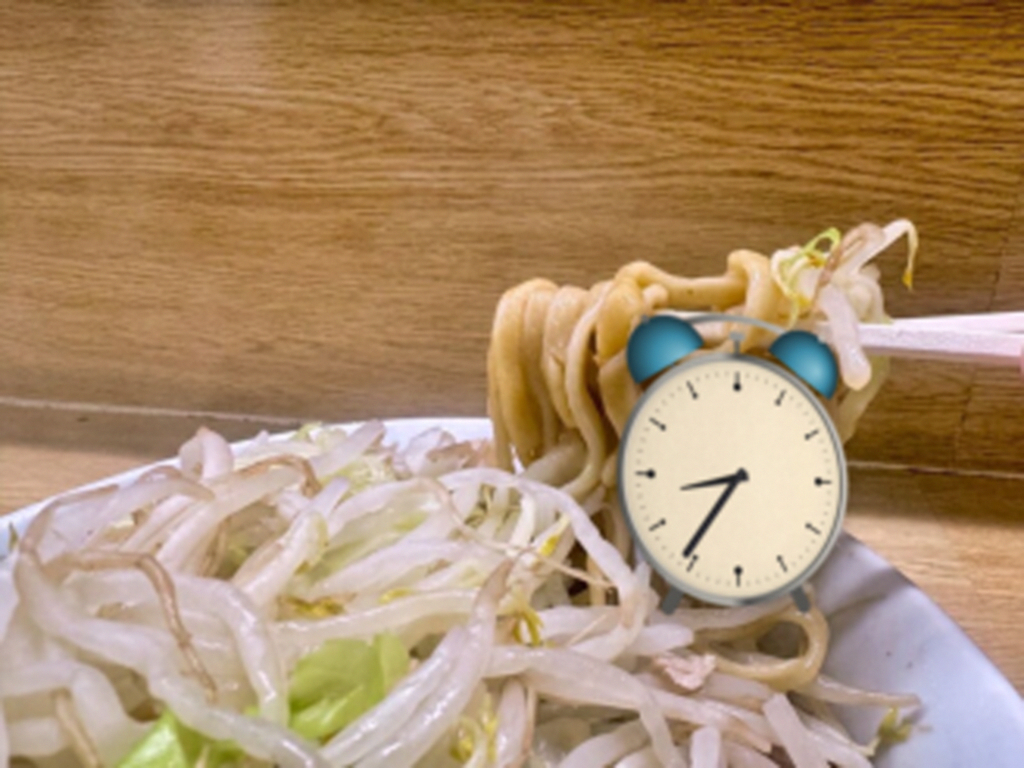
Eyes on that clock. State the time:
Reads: 8:36
